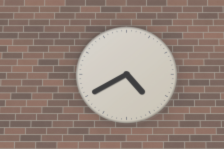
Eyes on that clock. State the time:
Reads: 4:40
